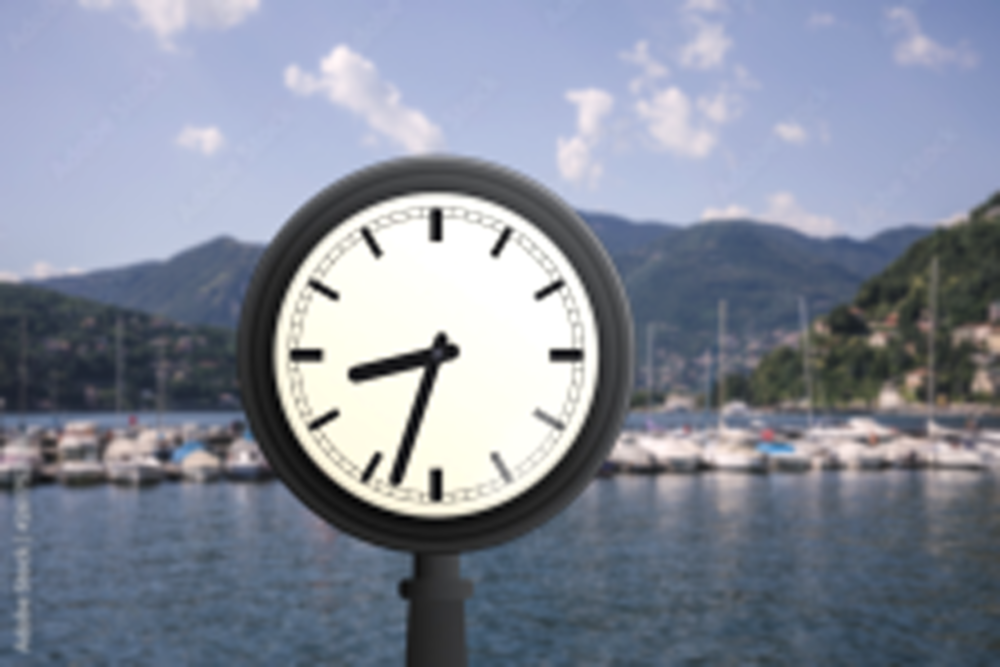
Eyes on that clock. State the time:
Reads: 8:33
